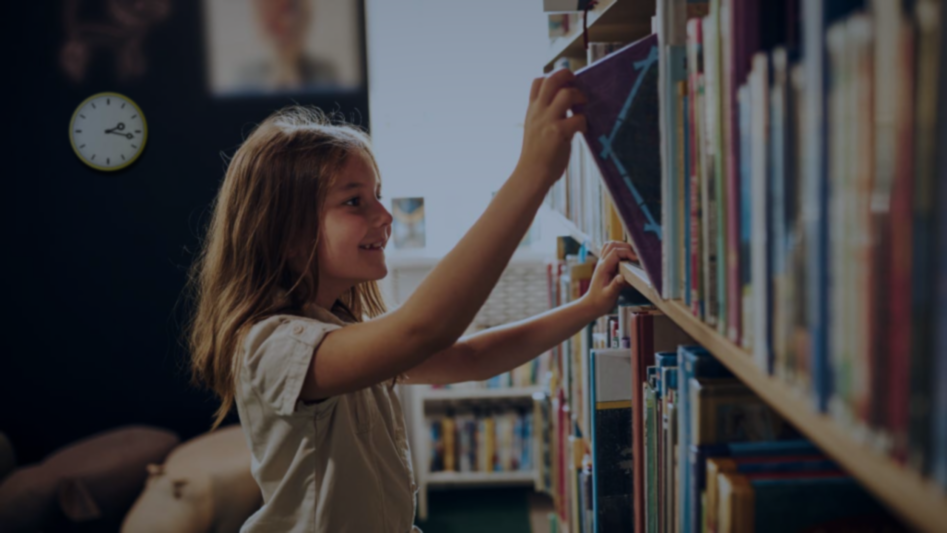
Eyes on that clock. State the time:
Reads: 2:17
